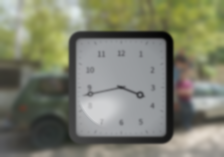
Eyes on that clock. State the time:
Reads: 3:43
